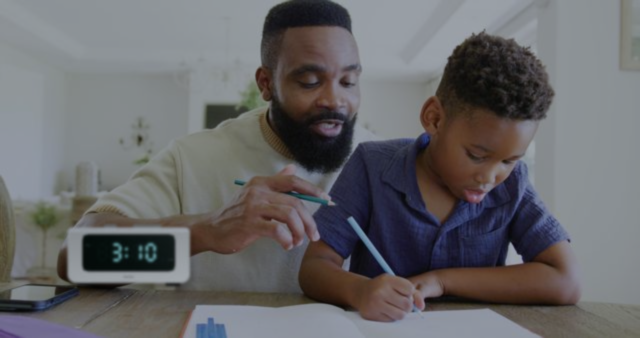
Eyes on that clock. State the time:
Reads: 3:10
